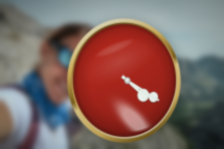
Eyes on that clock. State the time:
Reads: 4:20
